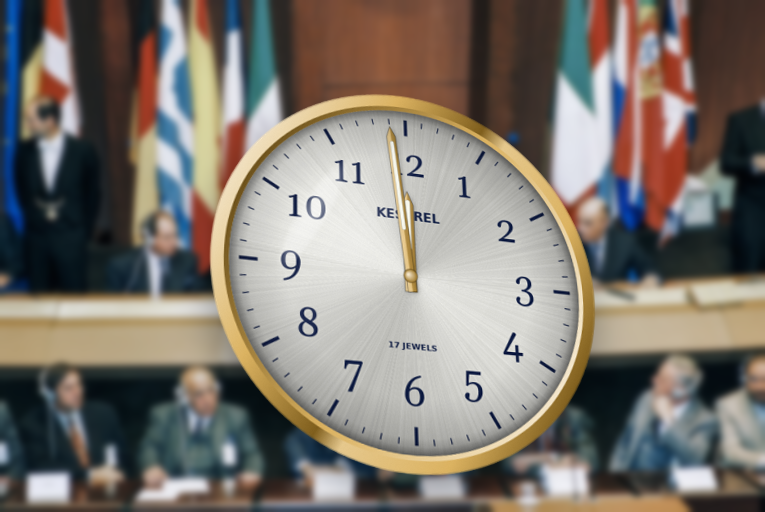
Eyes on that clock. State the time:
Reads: 11:59
